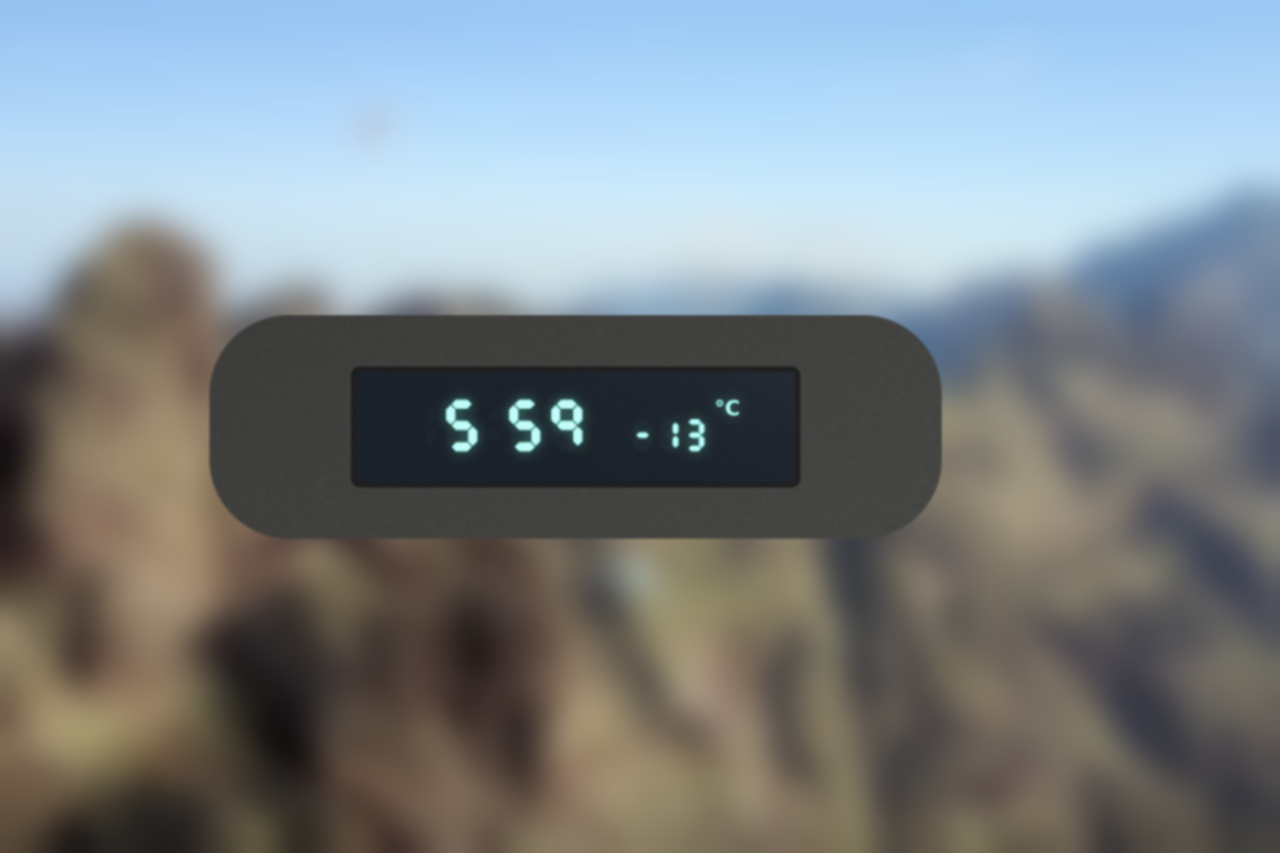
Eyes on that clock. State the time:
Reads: 5:59
